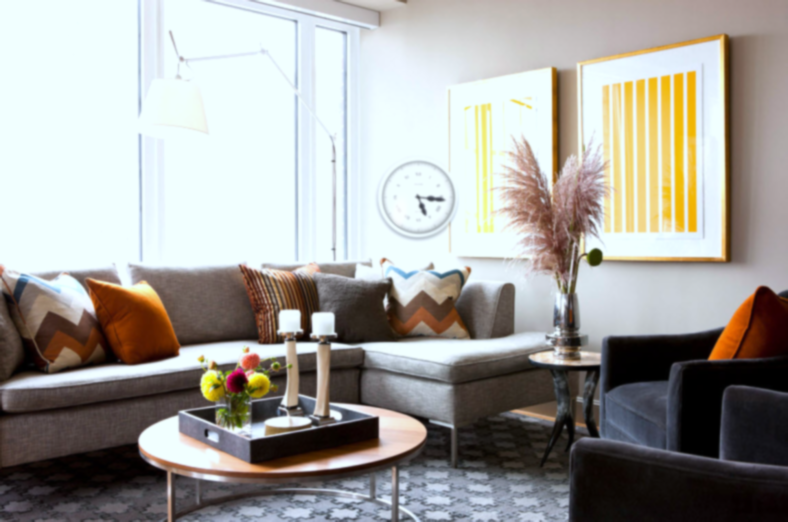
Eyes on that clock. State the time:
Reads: 5:16
